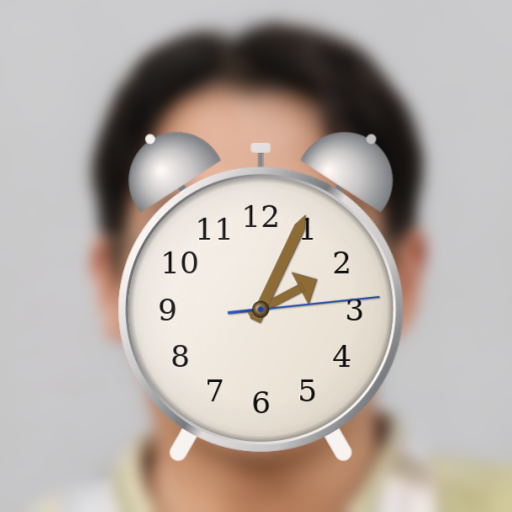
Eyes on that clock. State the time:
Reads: 2:04:14
